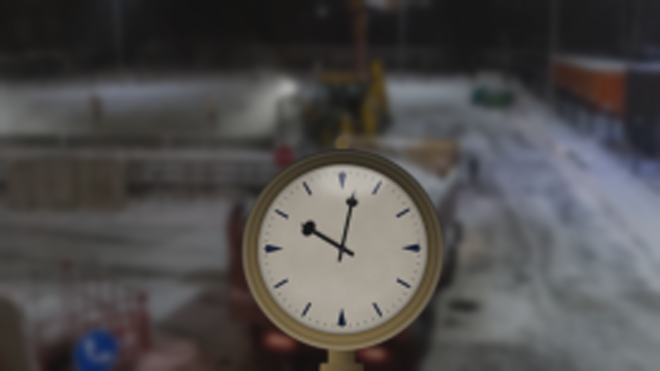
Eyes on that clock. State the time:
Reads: 10:02
